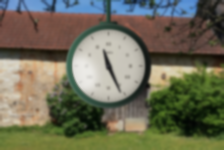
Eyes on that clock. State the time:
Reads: 11:26
